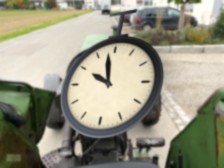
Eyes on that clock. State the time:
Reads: 9:58
